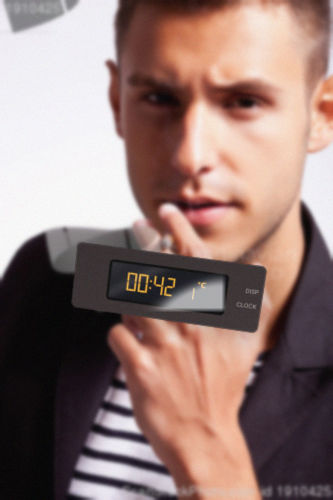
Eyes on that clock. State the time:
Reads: 0:42
